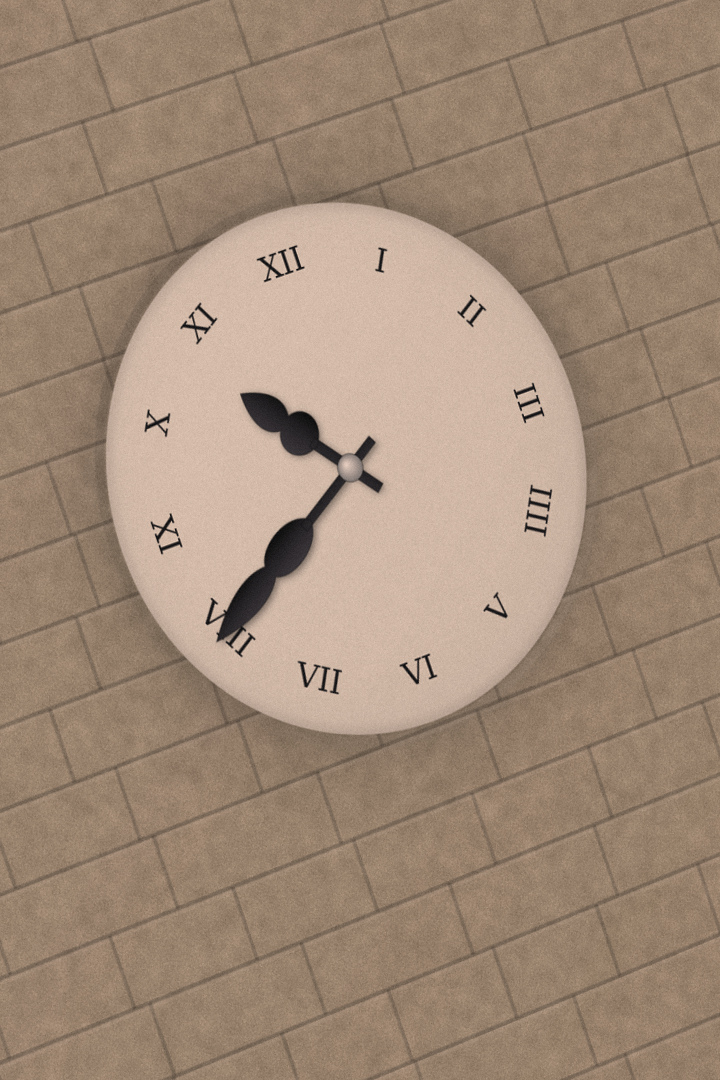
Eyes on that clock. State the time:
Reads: 10:40
